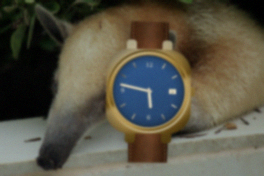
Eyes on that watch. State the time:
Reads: 5:47
